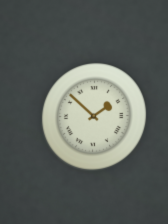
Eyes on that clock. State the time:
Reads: 1:52
